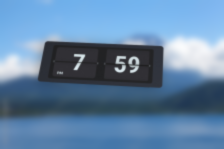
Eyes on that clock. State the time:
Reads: 7:59
